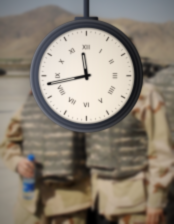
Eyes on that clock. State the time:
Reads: 11:43
